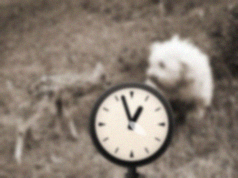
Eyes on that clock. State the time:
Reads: 12:57
